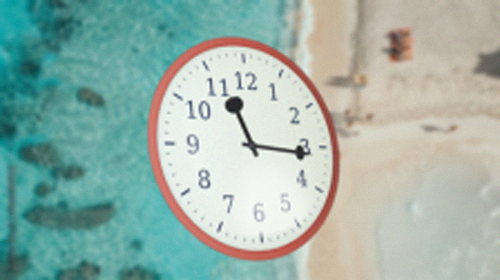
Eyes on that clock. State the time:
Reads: 11:16
